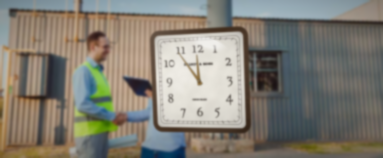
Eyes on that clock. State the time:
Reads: 11:54
